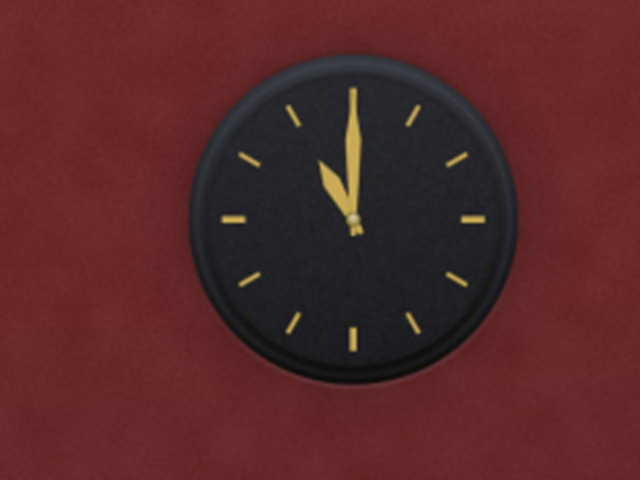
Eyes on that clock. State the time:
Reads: 11:00
